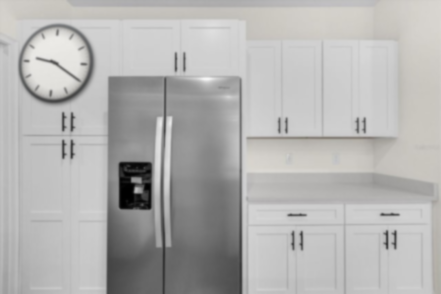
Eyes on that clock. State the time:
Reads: 9:20
